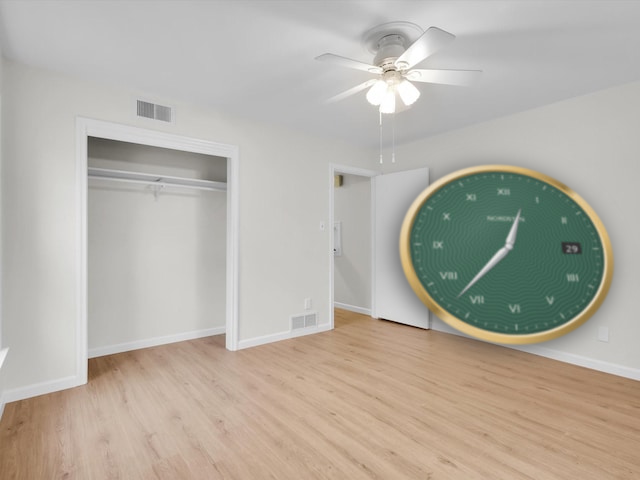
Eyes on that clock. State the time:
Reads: 12:37
